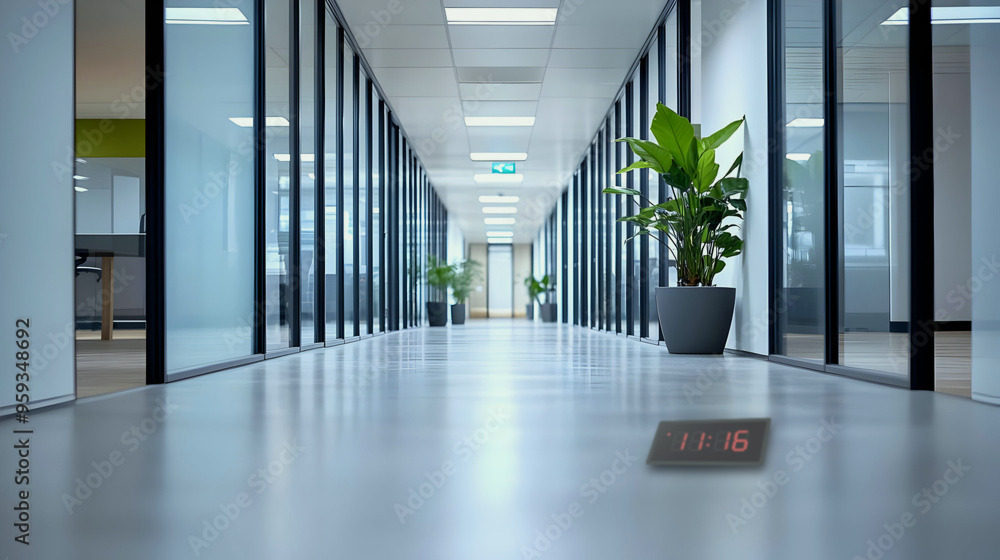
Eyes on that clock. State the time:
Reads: 11:16
